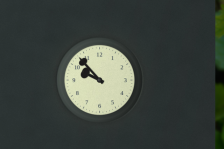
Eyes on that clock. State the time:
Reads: 9:53
